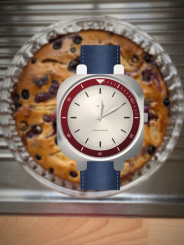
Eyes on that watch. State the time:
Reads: 12:10
